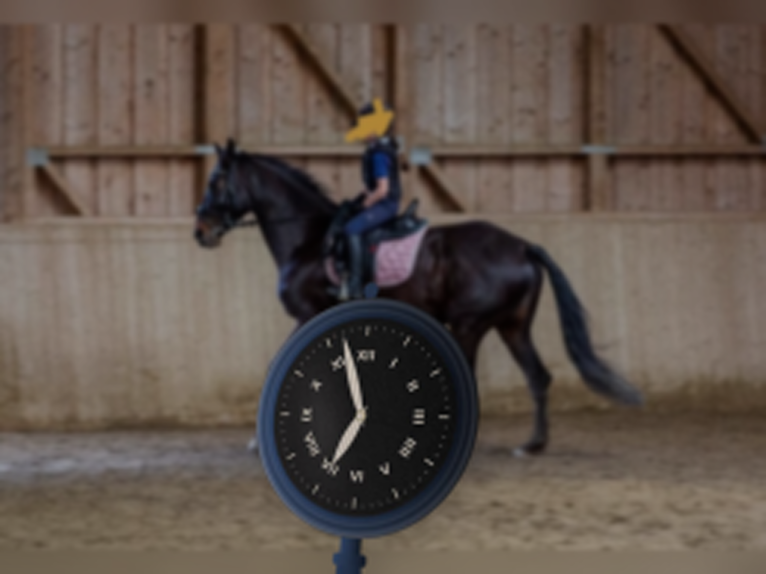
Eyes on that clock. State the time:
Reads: 6:57
